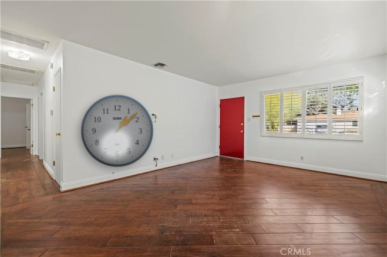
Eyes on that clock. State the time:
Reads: 1:08
